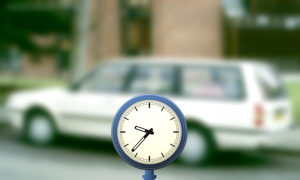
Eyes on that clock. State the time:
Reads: 9:37
